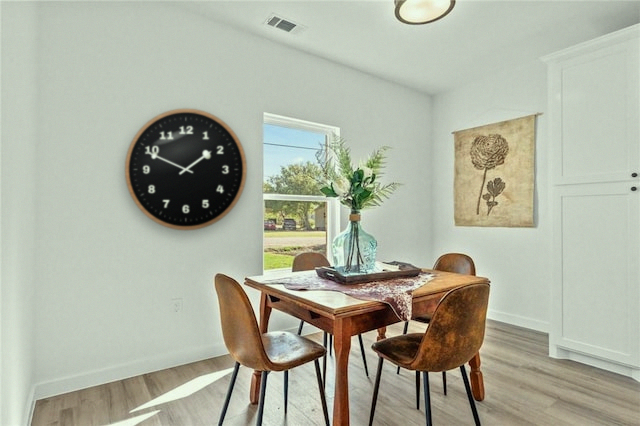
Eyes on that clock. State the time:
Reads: 1:49
